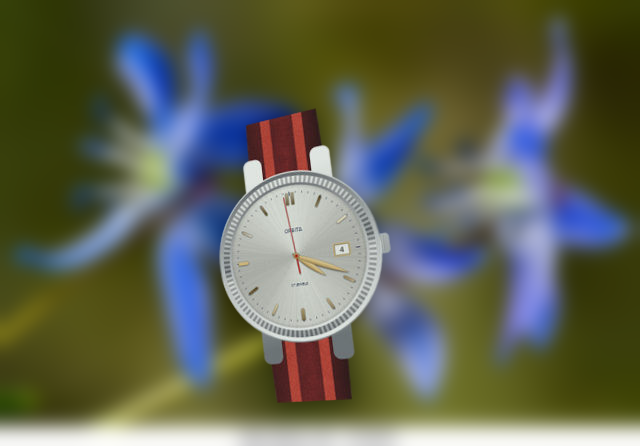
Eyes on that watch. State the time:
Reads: 4:18:59
